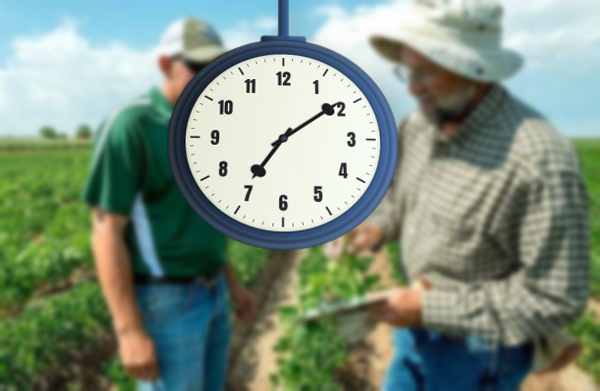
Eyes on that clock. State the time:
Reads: 7:09
